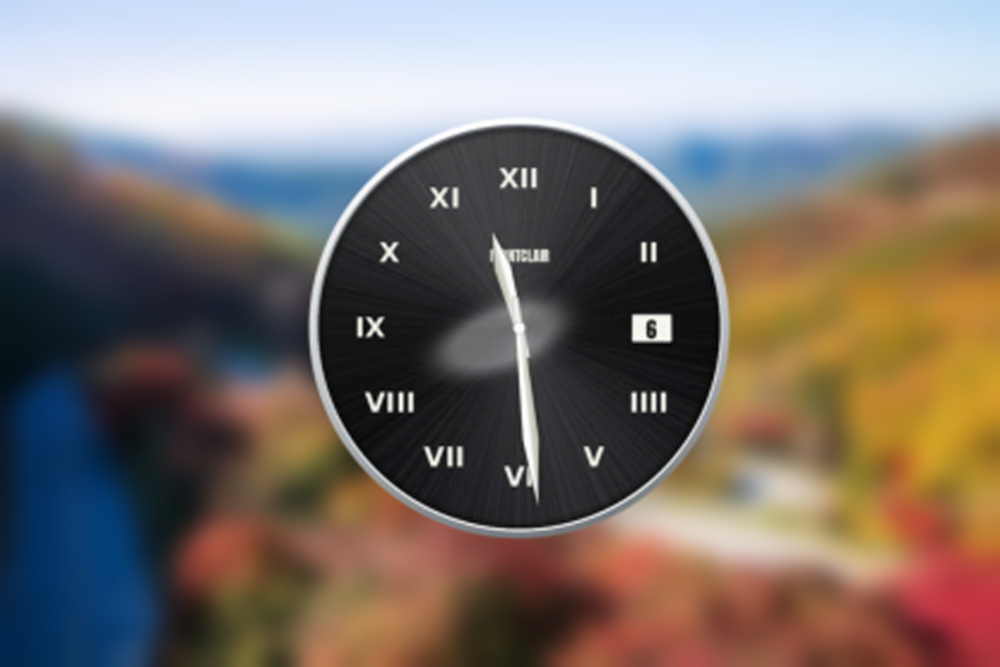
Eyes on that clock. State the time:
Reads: 11:29
